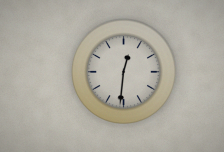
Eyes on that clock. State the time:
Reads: 12:31
